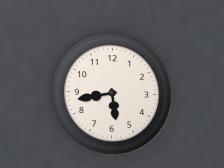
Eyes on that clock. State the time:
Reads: 5:43
